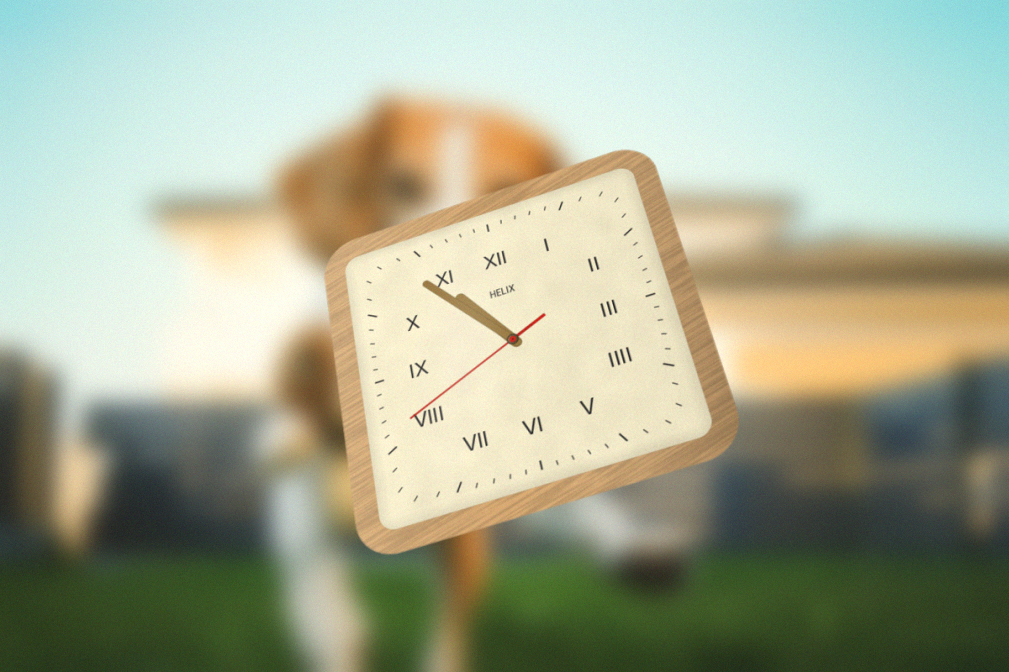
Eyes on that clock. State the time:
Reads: 10:53:41
